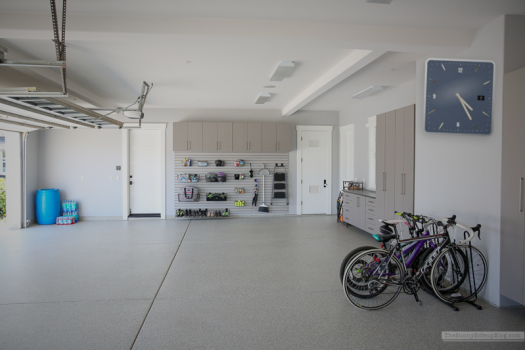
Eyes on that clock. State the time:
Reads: 4:25
